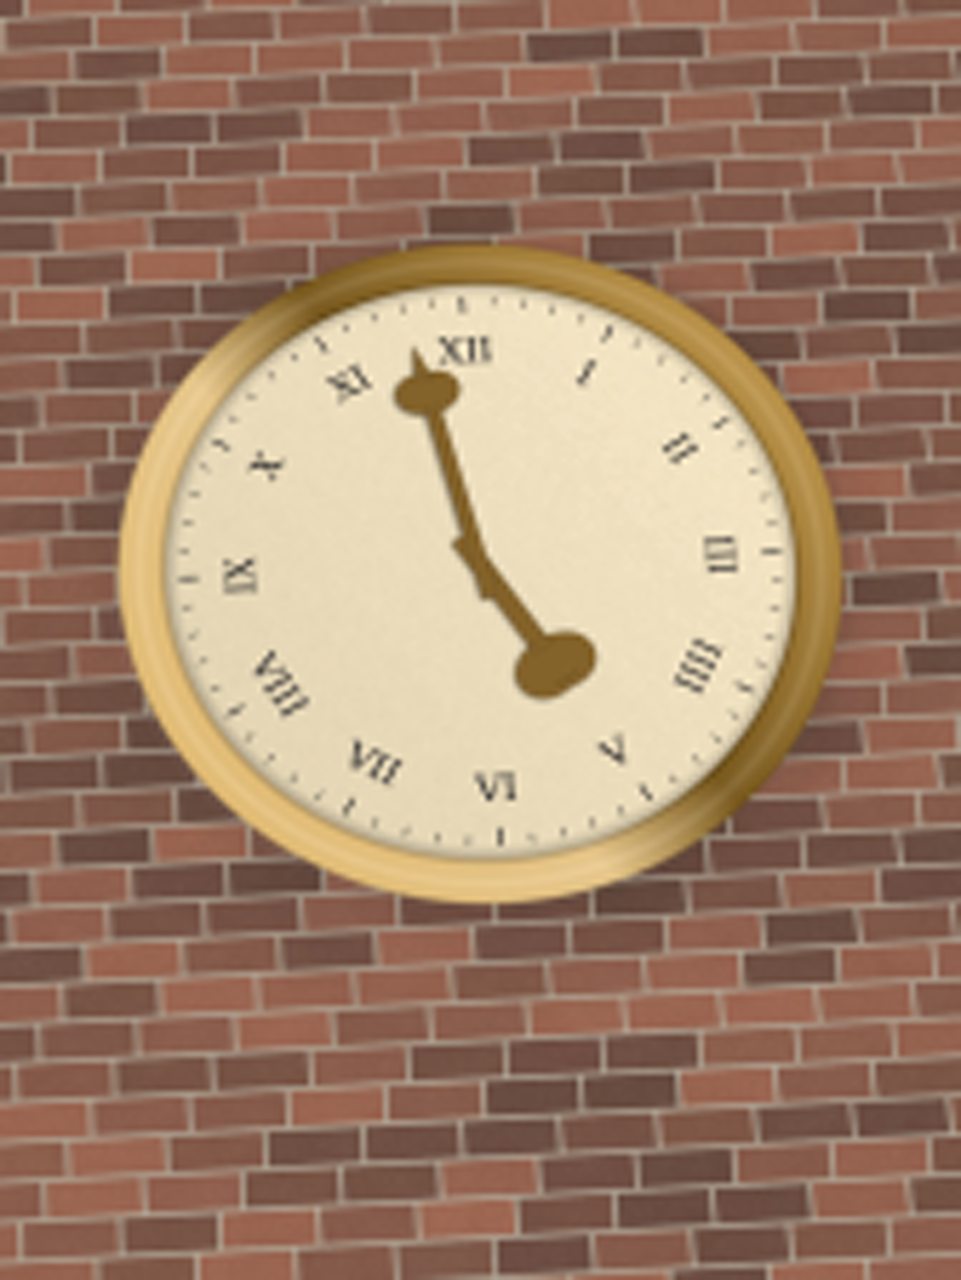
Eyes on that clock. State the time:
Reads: 4:58
